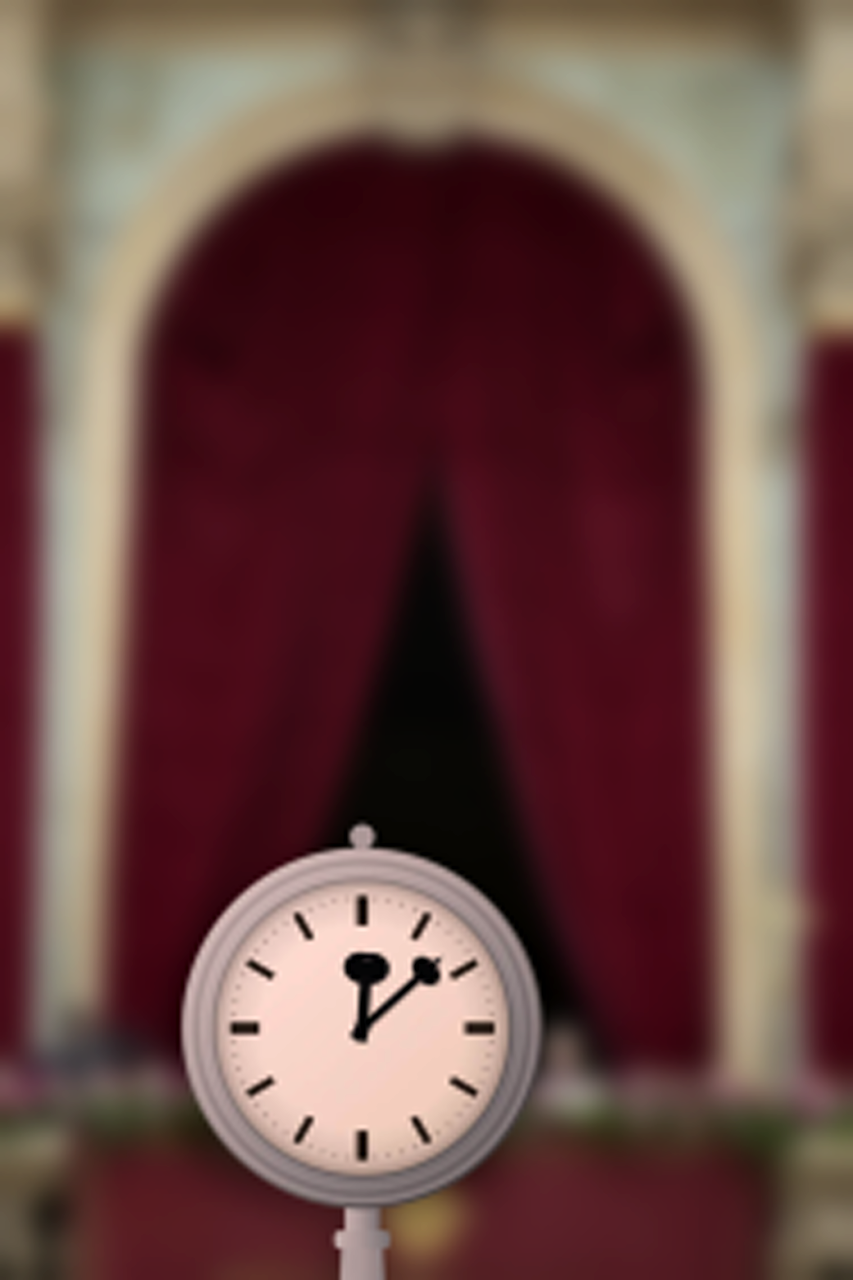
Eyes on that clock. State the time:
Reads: 12:08
